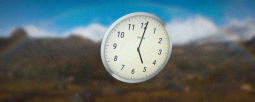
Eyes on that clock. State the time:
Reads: 5:01
